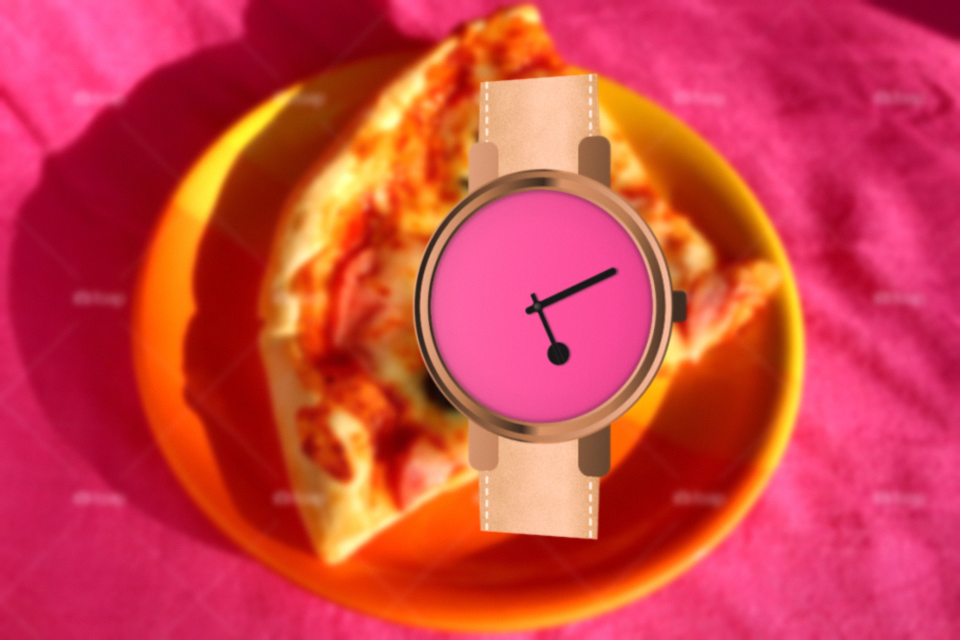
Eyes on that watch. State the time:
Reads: 5:11
